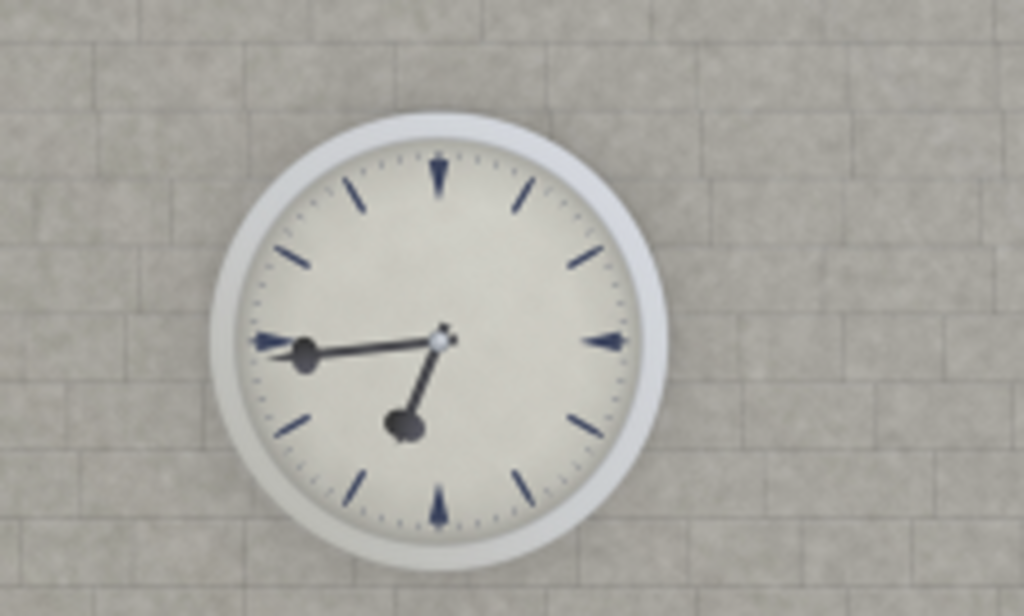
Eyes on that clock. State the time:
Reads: 6:44
